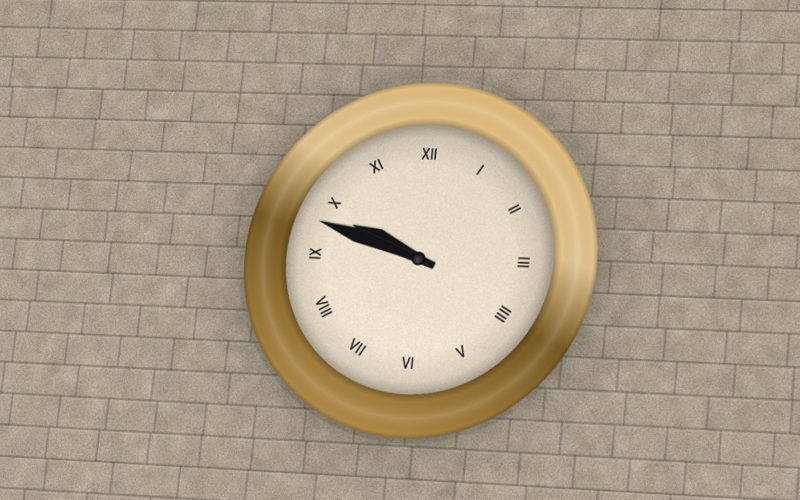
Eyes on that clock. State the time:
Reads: 9:48
